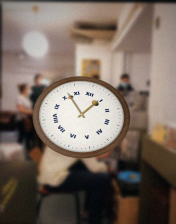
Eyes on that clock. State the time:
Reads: 12:52
